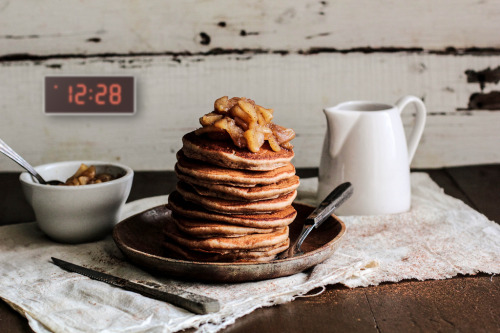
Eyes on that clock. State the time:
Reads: 12:28
